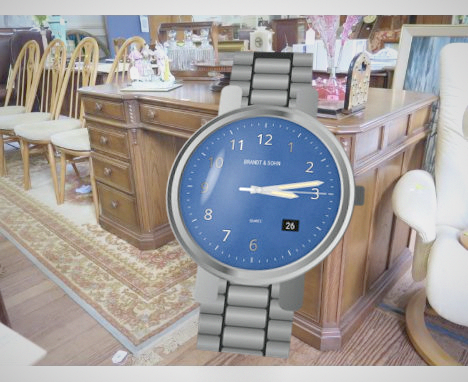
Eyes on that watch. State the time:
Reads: 3:13:15
